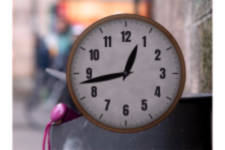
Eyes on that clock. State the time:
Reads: 12:43
